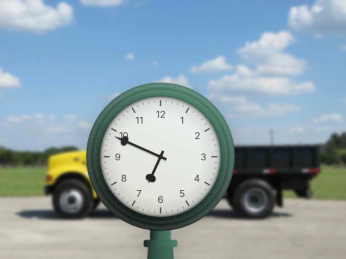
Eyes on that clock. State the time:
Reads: 6:49
